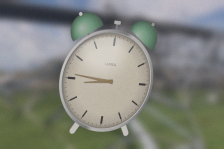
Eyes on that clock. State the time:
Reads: 8:46
